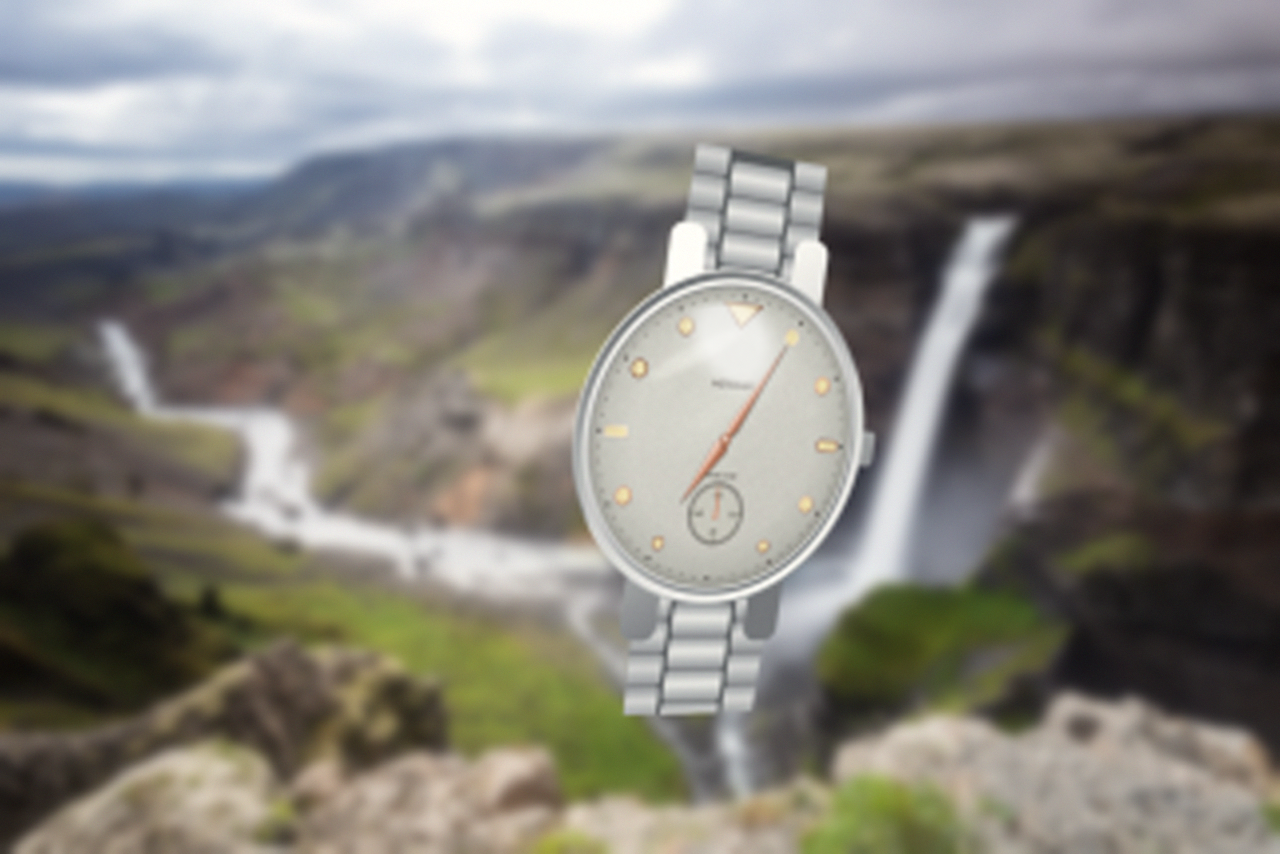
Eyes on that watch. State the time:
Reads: 7:05
